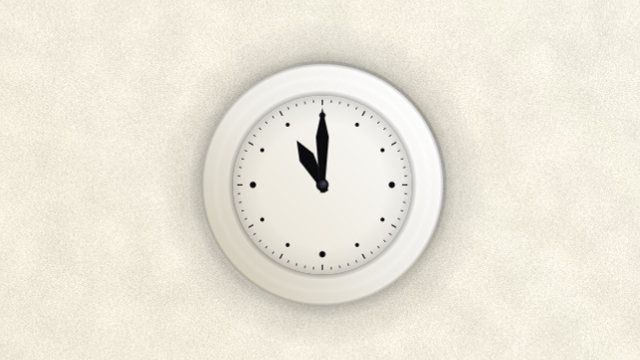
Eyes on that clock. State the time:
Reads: 11:00
